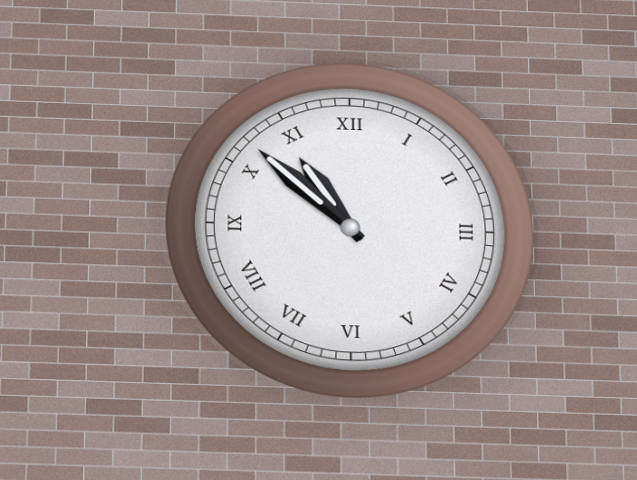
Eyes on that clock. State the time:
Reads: 10:52
